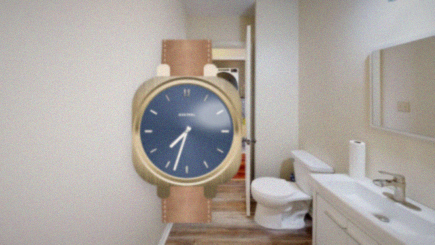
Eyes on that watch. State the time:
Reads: 7:33
